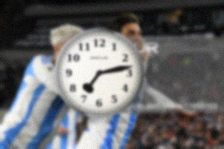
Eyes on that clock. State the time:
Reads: 7:13
